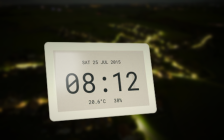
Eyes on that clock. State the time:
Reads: 8:12
